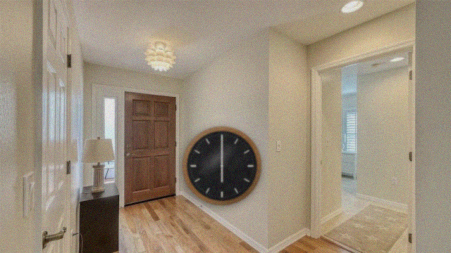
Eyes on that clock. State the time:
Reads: 6:00
